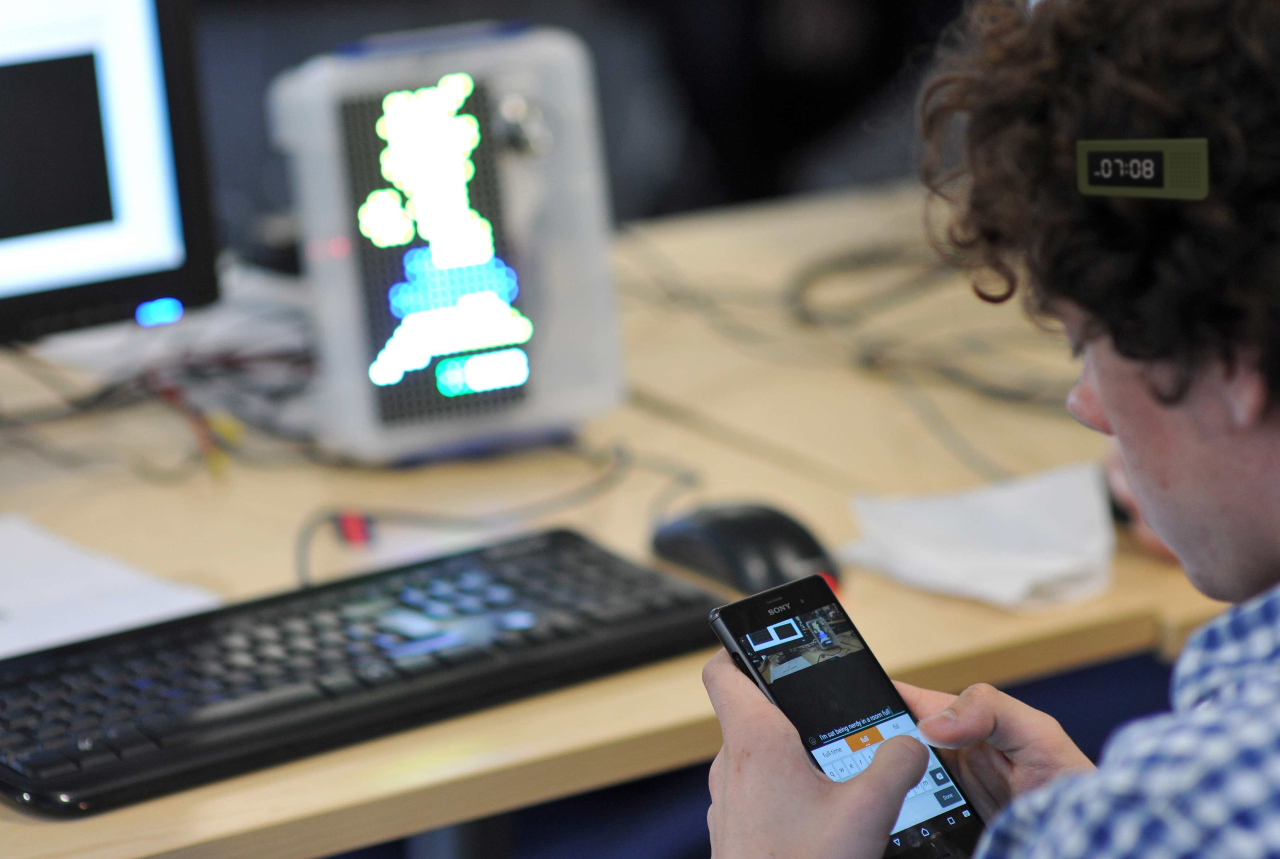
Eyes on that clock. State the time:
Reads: 7:08
